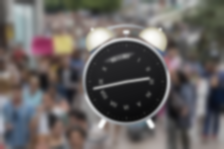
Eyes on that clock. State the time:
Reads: 2:43
